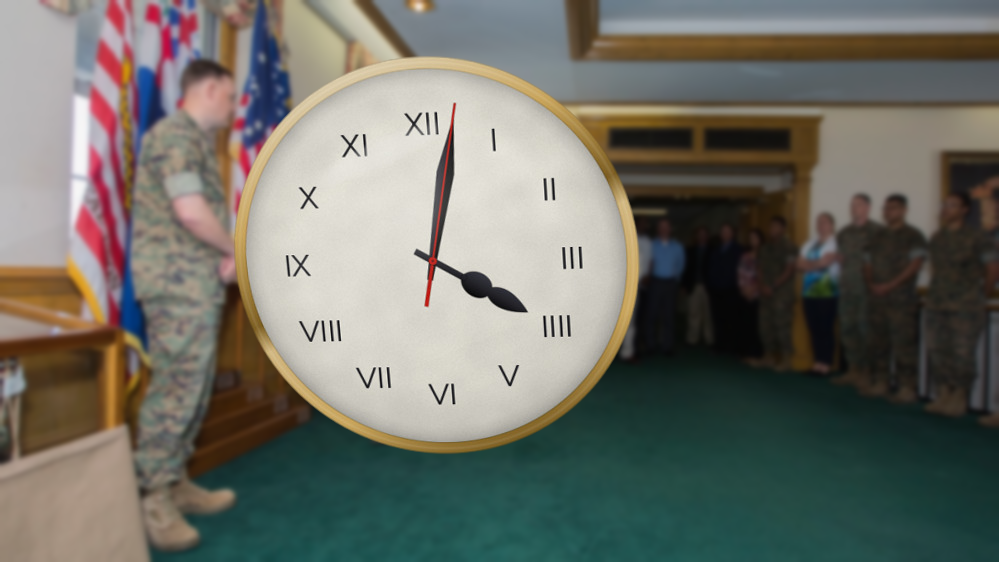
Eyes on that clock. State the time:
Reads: 4:02:02
